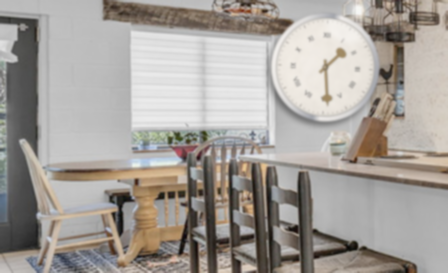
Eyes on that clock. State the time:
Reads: 1:29
